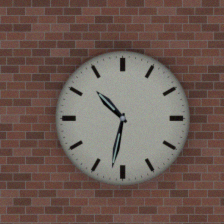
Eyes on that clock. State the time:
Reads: 10:32
